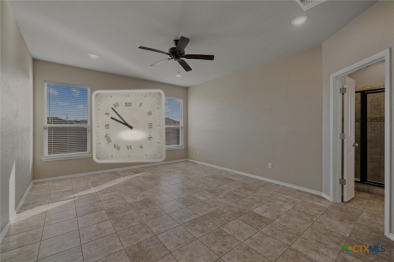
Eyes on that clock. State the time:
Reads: 9:53
